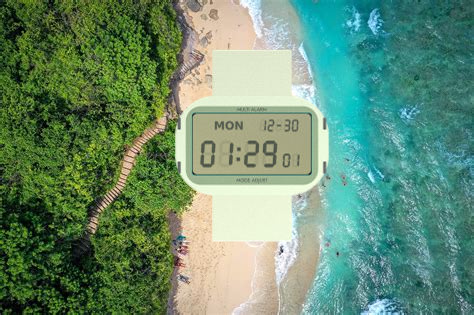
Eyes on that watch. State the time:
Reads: 1:29:01
